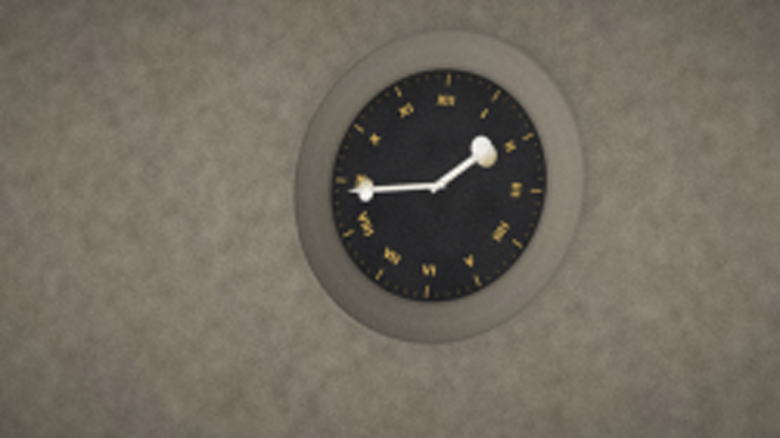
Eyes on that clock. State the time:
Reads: 1:44
